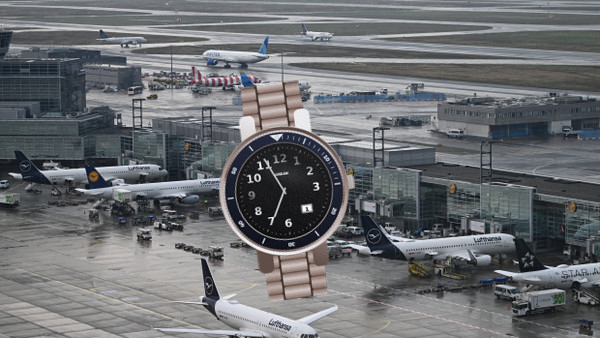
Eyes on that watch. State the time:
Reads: 6:56
